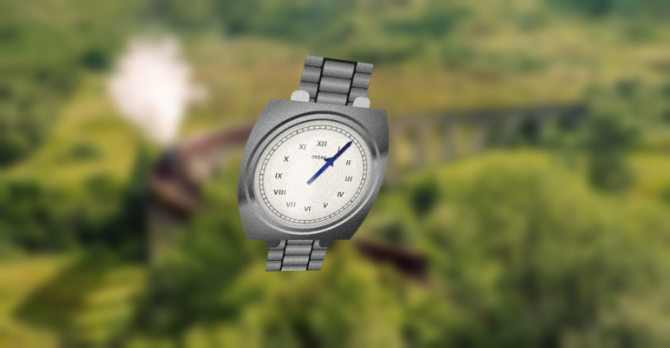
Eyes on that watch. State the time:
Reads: 1:06
